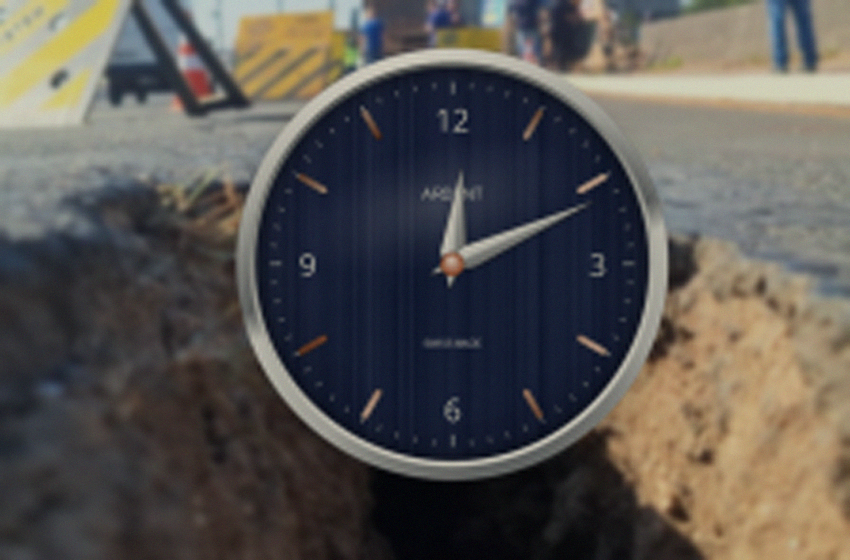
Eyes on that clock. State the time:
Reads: 12:11
